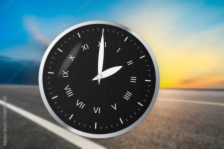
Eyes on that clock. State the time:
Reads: 2:00
